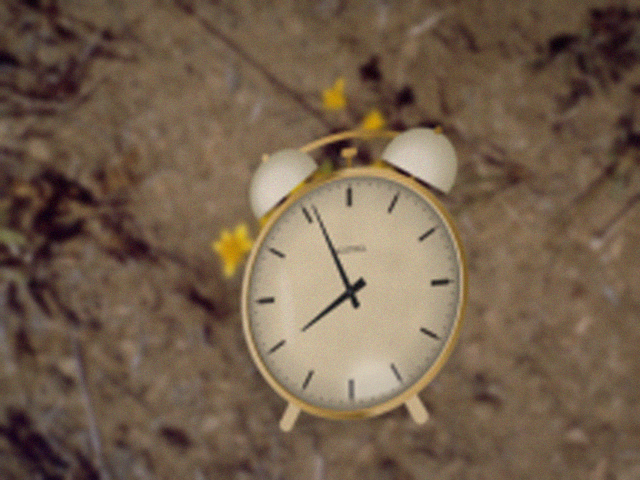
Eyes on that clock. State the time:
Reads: 7:56
